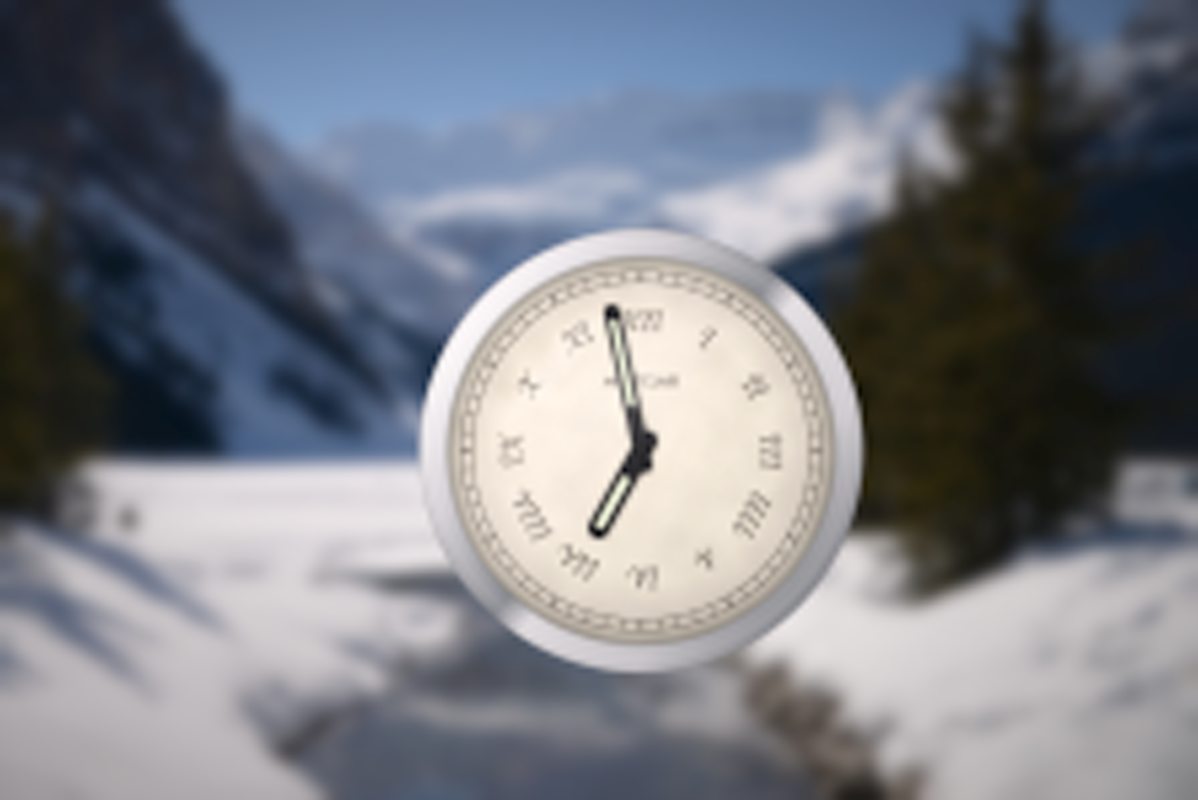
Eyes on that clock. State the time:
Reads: 6:58
